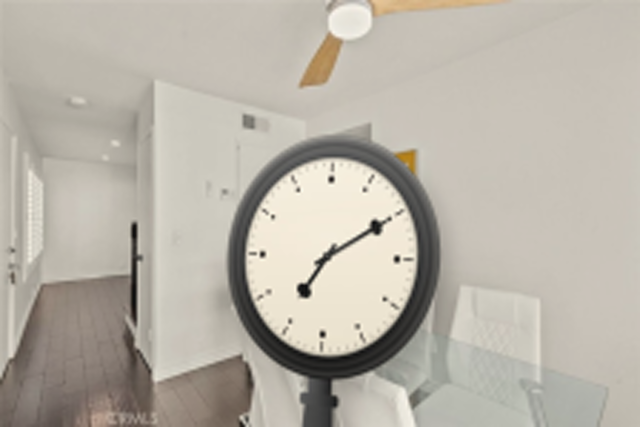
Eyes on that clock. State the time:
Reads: 7:10
